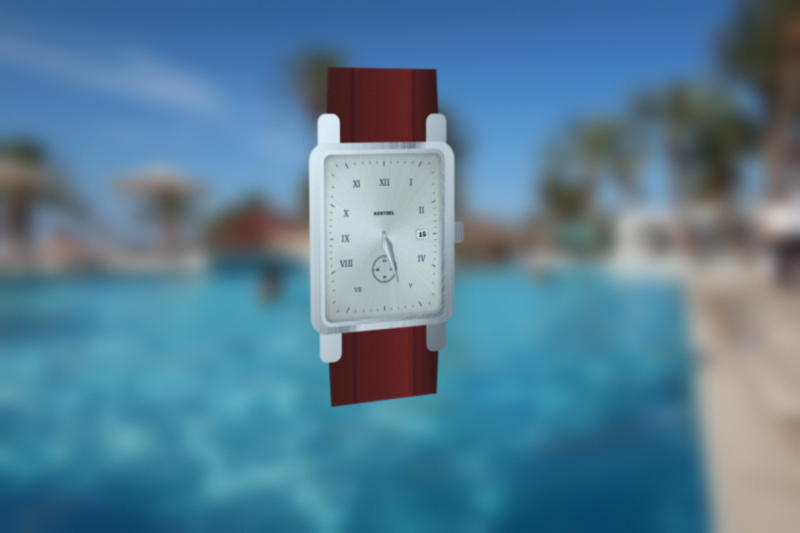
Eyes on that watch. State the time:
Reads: 5:27
